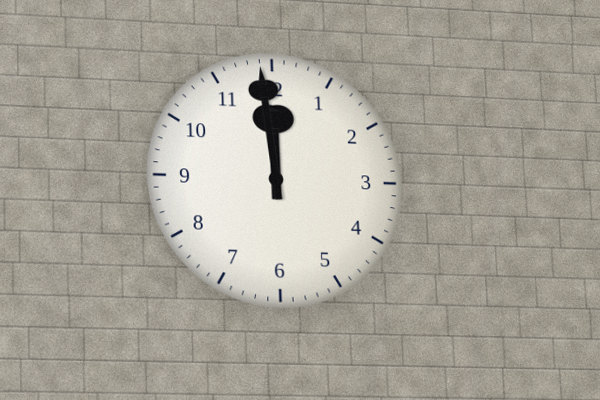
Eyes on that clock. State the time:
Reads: 11:59
